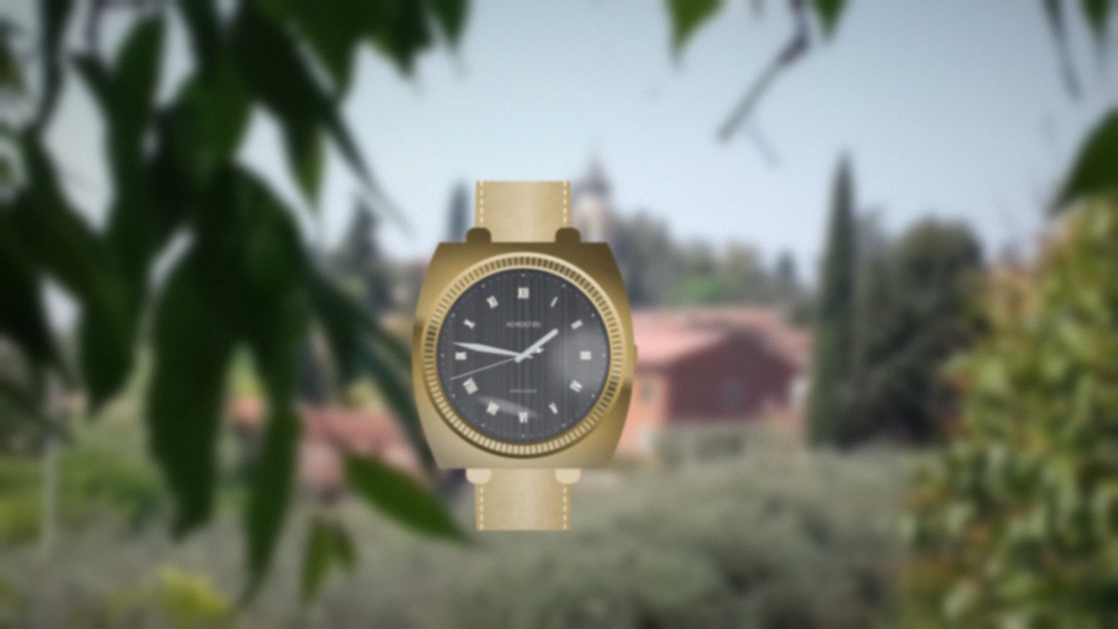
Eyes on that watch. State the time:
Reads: 1:46:42
